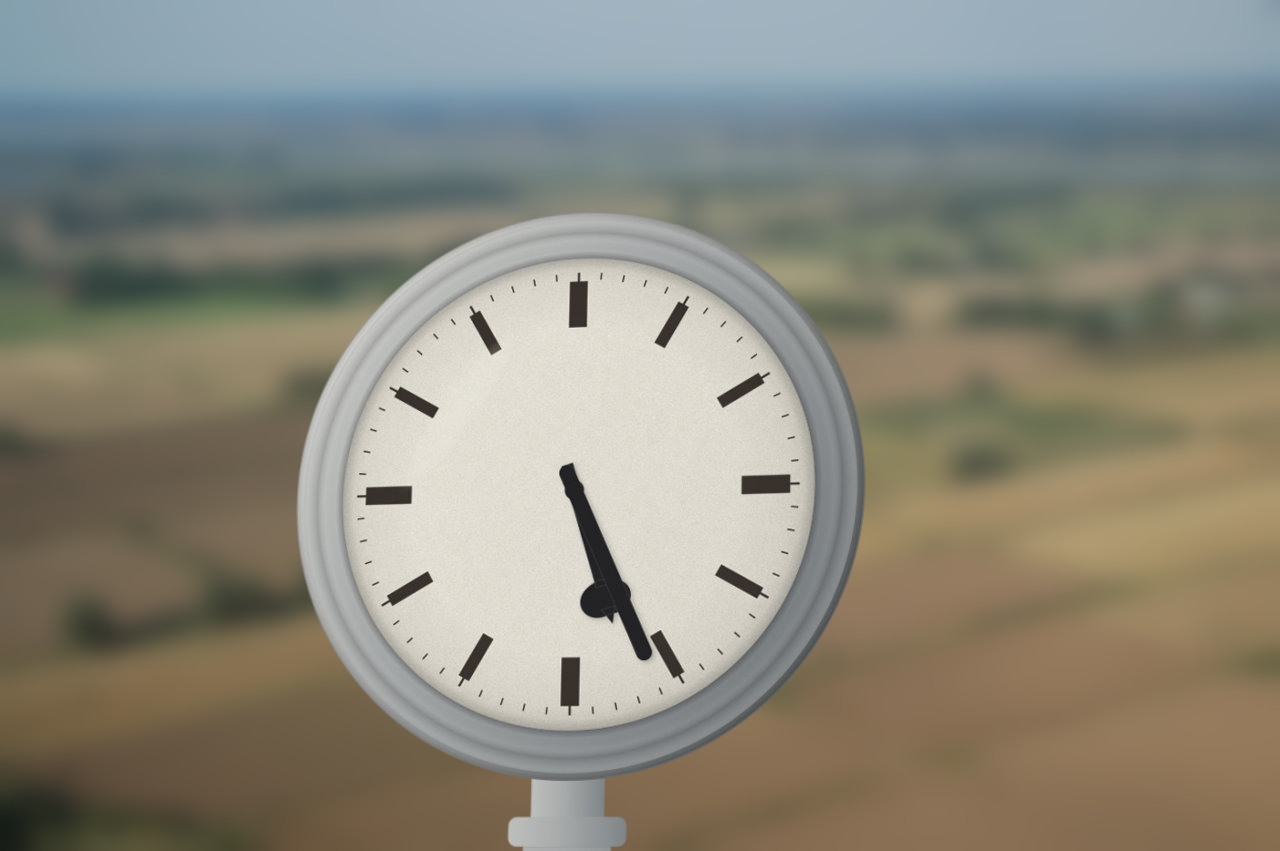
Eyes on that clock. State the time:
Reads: 5:26
